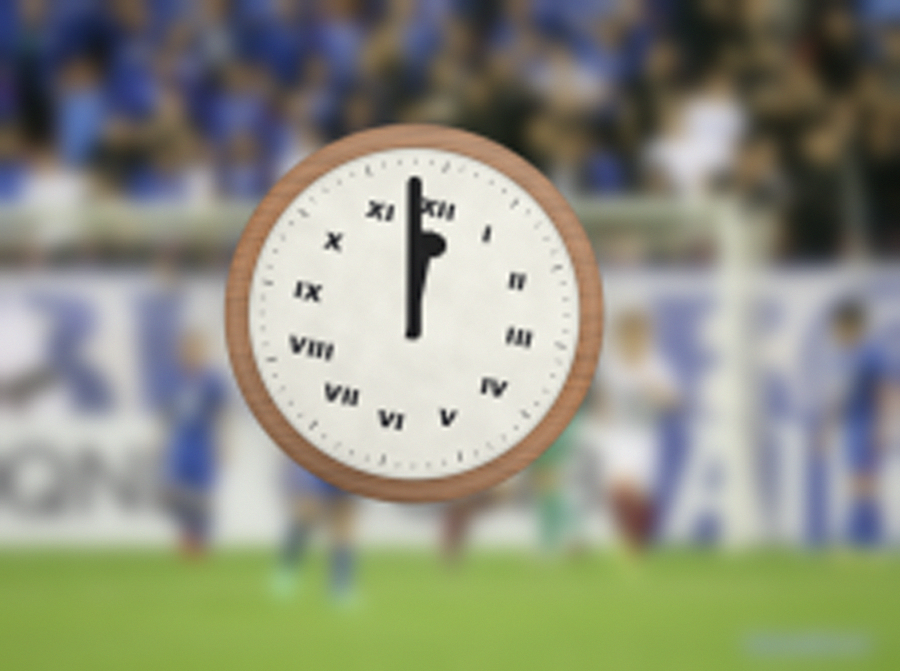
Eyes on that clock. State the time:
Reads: 11:58
